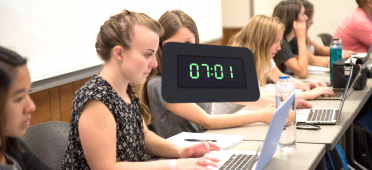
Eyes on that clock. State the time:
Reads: 7:01
